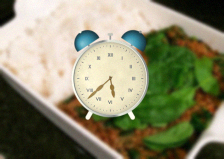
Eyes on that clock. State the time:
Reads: 5:38
